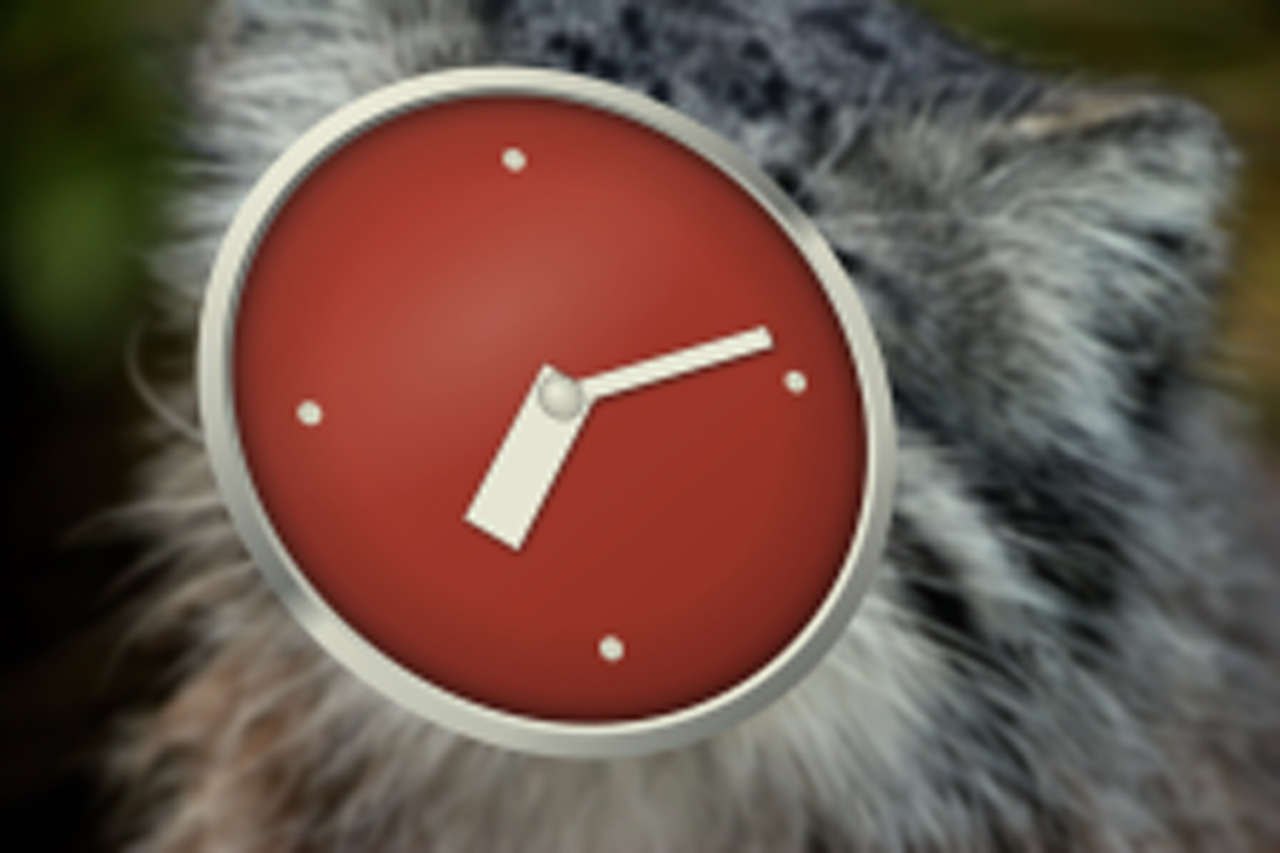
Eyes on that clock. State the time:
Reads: 7:13
